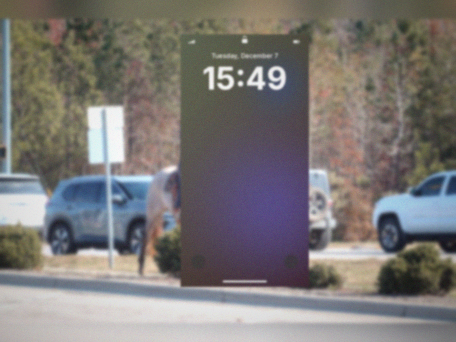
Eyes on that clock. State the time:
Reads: 15:49
